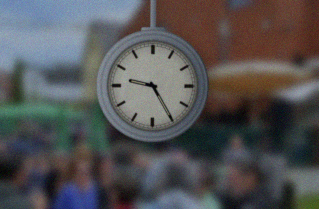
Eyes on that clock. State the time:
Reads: 9:25
